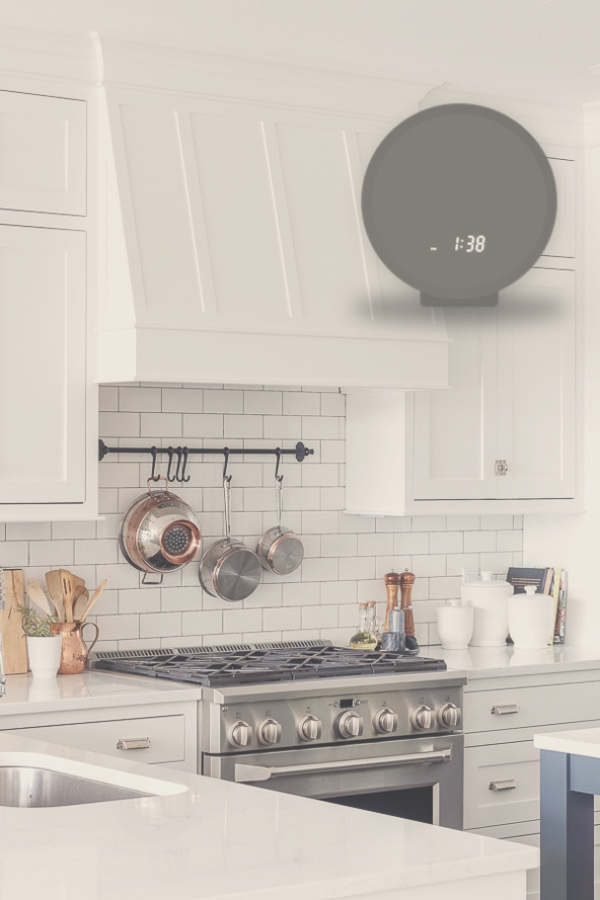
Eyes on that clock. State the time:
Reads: 1:38
